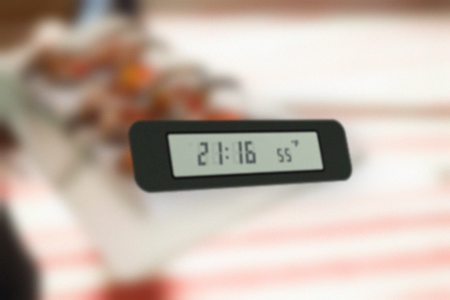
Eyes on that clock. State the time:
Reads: 21:16
